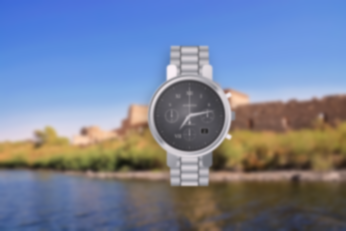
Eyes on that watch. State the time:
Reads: 7:13
